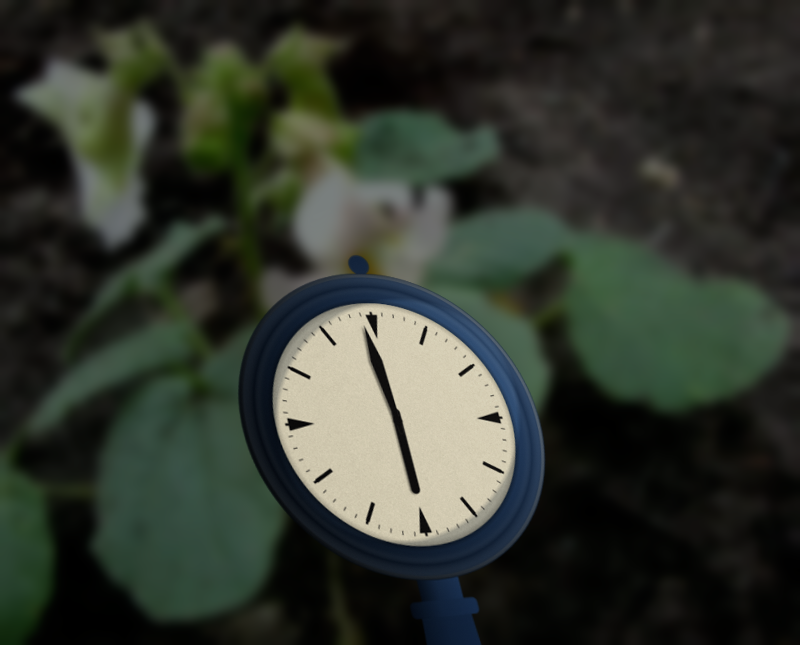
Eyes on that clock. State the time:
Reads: 5:59
